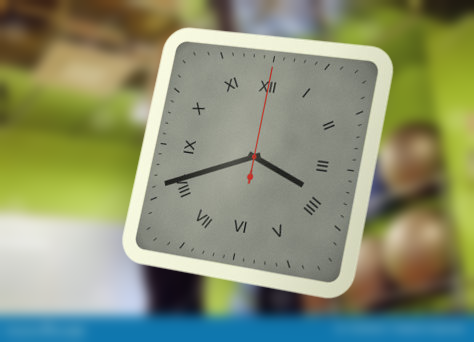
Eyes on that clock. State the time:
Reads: 3:41:00
